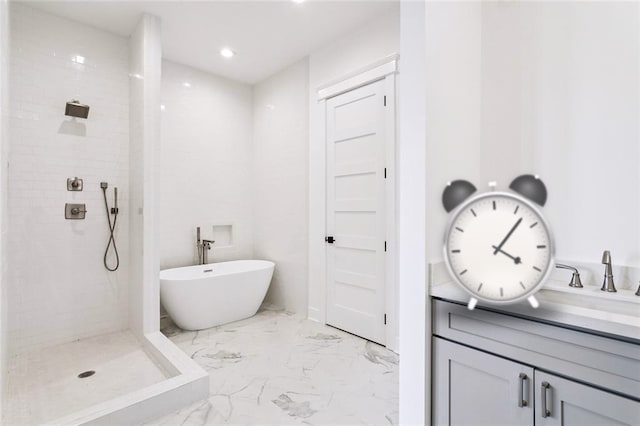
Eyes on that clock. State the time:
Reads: 4:07
